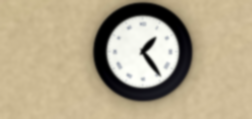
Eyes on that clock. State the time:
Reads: 1:24
